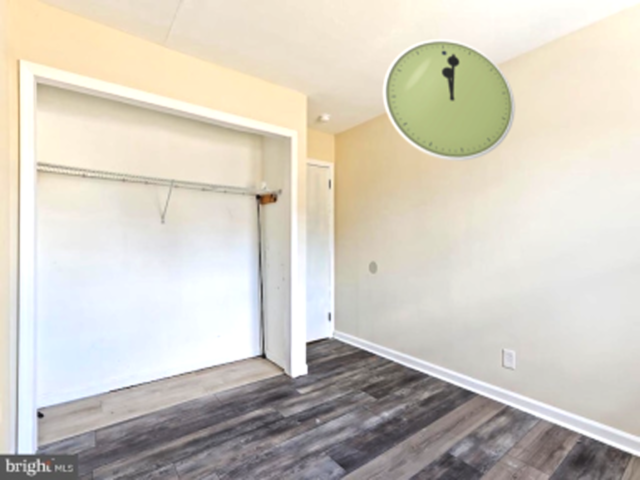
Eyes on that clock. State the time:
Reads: 12:02
